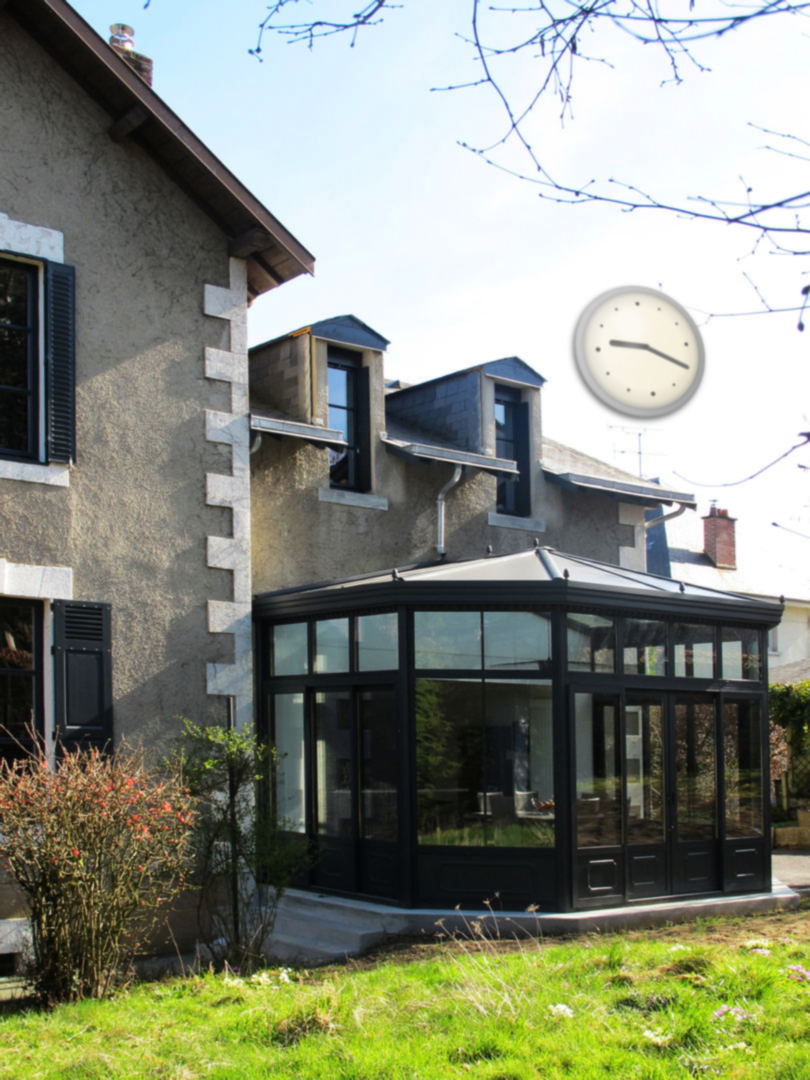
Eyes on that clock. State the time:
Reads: 9:20
